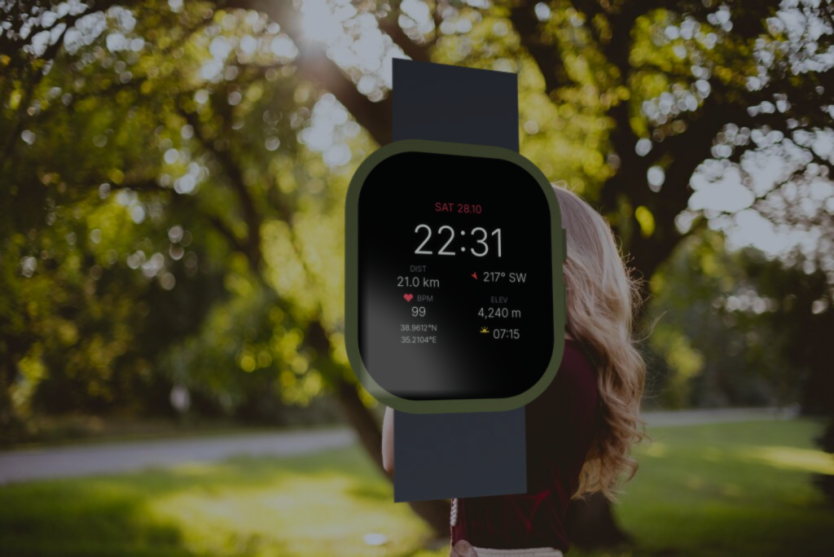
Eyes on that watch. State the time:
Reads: 22:31
